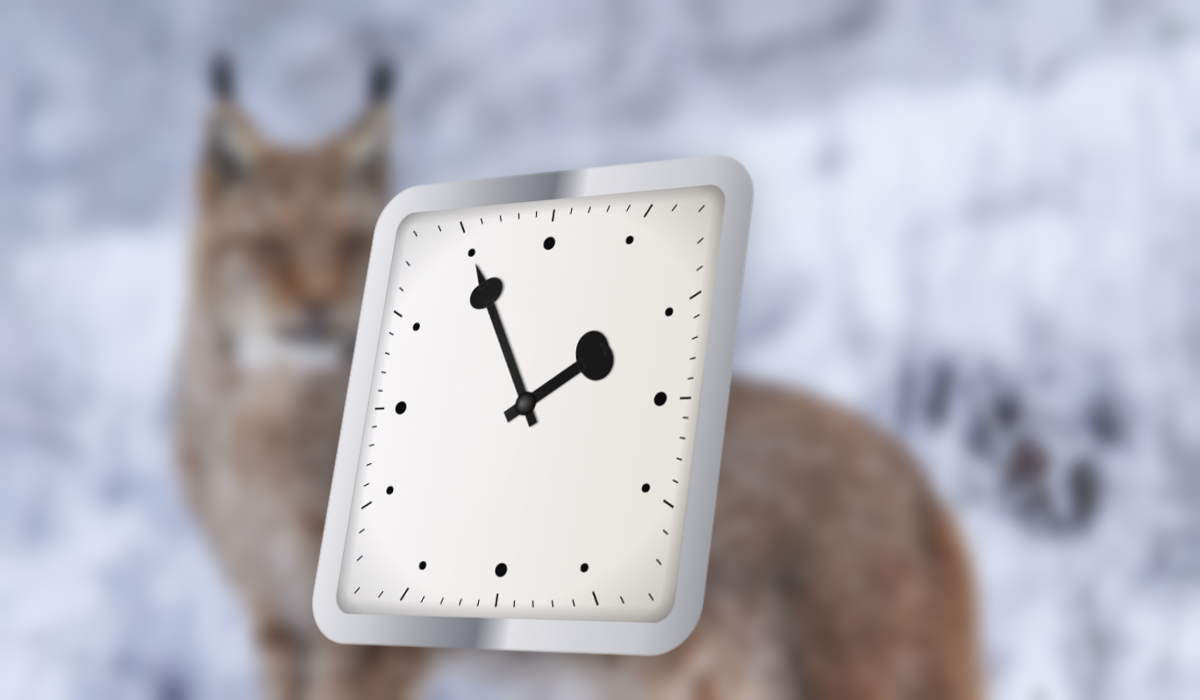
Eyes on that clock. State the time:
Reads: 1:55
